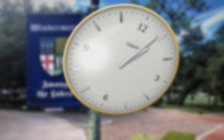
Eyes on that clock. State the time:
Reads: 1:04
